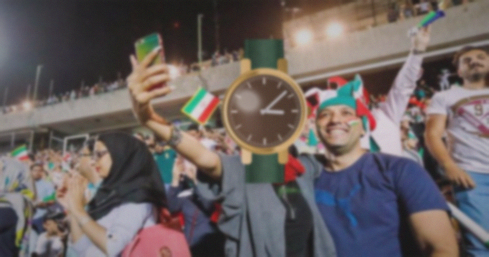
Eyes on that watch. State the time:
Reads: 3:08
